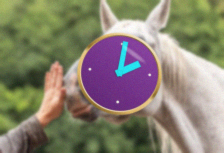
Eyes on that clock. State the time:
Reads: 2:01
